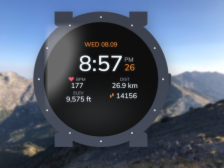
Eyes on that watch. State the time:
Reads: 8:57:26
